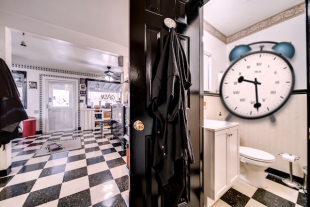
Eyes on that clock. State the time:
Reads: 9:28
